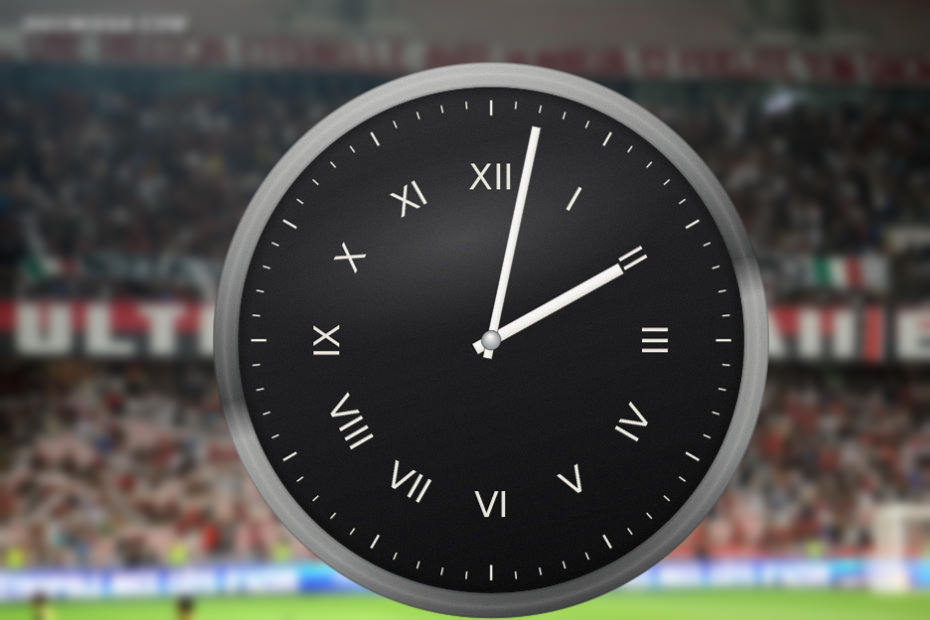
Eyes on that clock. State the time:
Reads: 2:02
